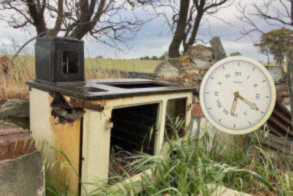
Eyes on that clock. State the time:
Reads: 6:20
